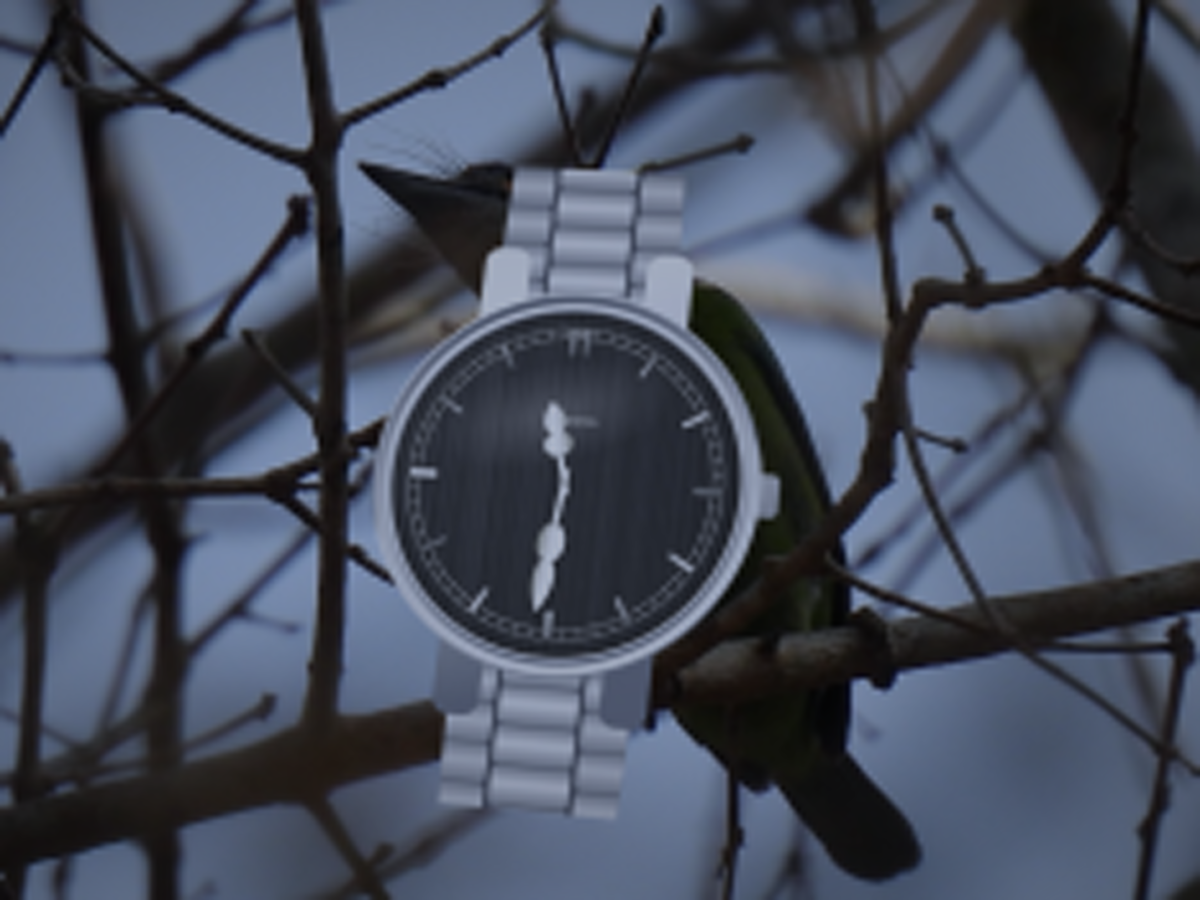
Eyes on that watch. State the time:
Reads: 11:31
